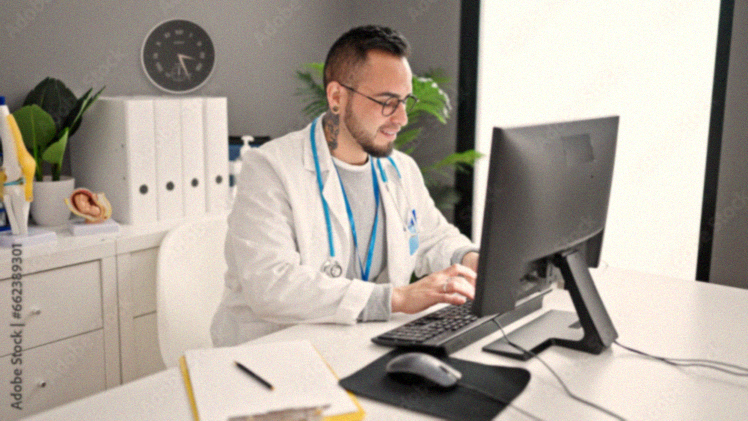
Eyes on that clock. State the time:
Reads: 3:26
